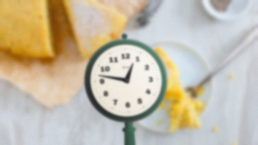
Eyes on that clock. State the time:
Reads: 12:47
